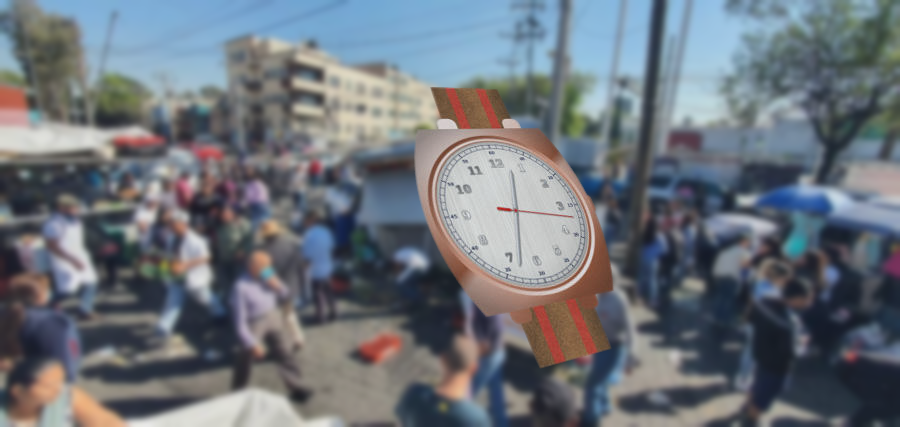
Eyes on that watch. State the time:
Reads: 12:33:17
